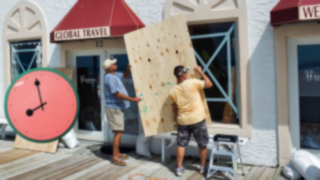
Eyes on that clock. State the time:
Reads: 7:58
